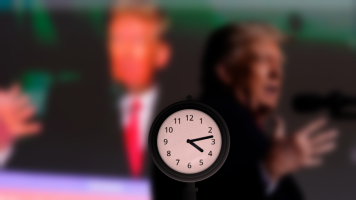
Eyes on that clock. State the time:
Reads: 4:13
